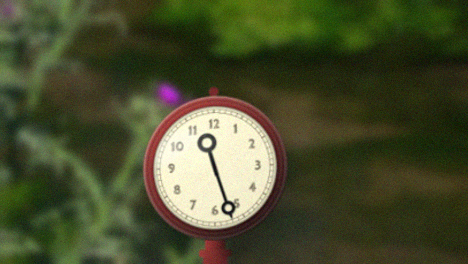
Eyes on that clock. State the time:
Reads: 11:27
